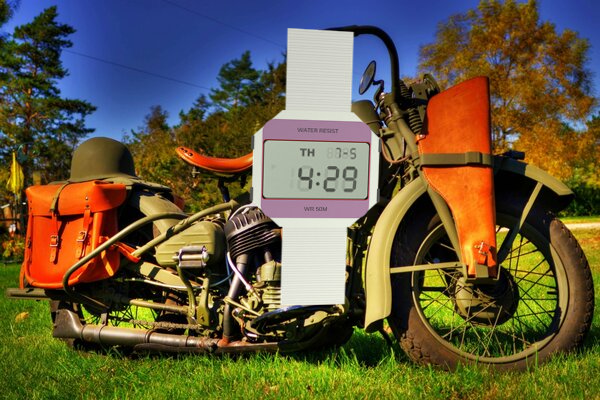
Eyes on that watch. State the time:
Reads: 4:29
